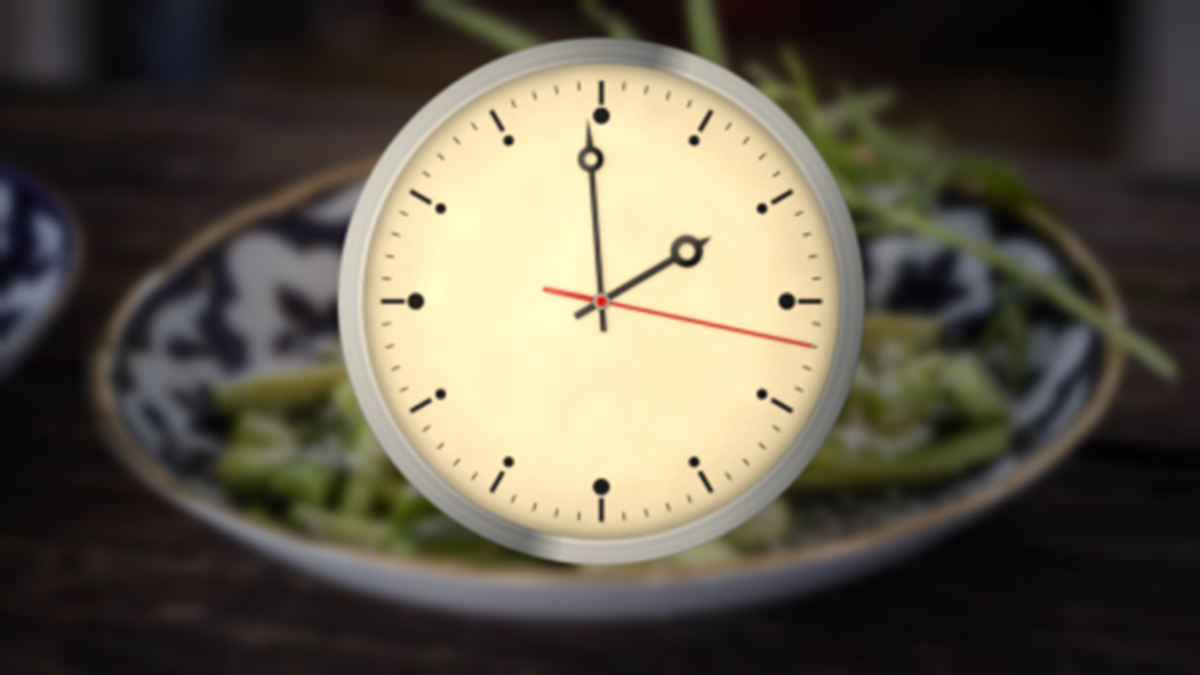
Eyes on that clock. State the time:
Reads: 1:59:17
